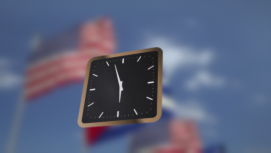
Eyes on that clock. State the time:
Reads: 5:57
